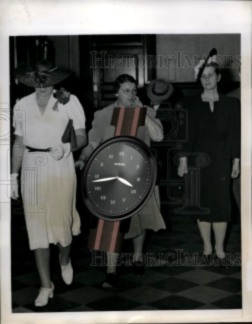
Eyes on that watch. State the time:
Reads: 3:43
